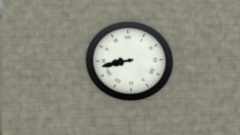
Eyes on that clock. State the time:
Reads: 8:43
